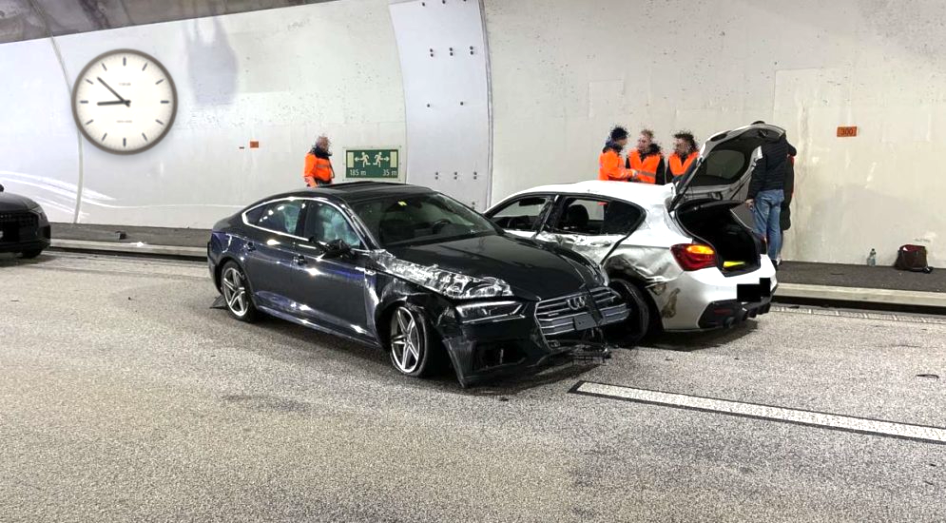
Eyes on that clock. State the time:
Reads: 8:52
